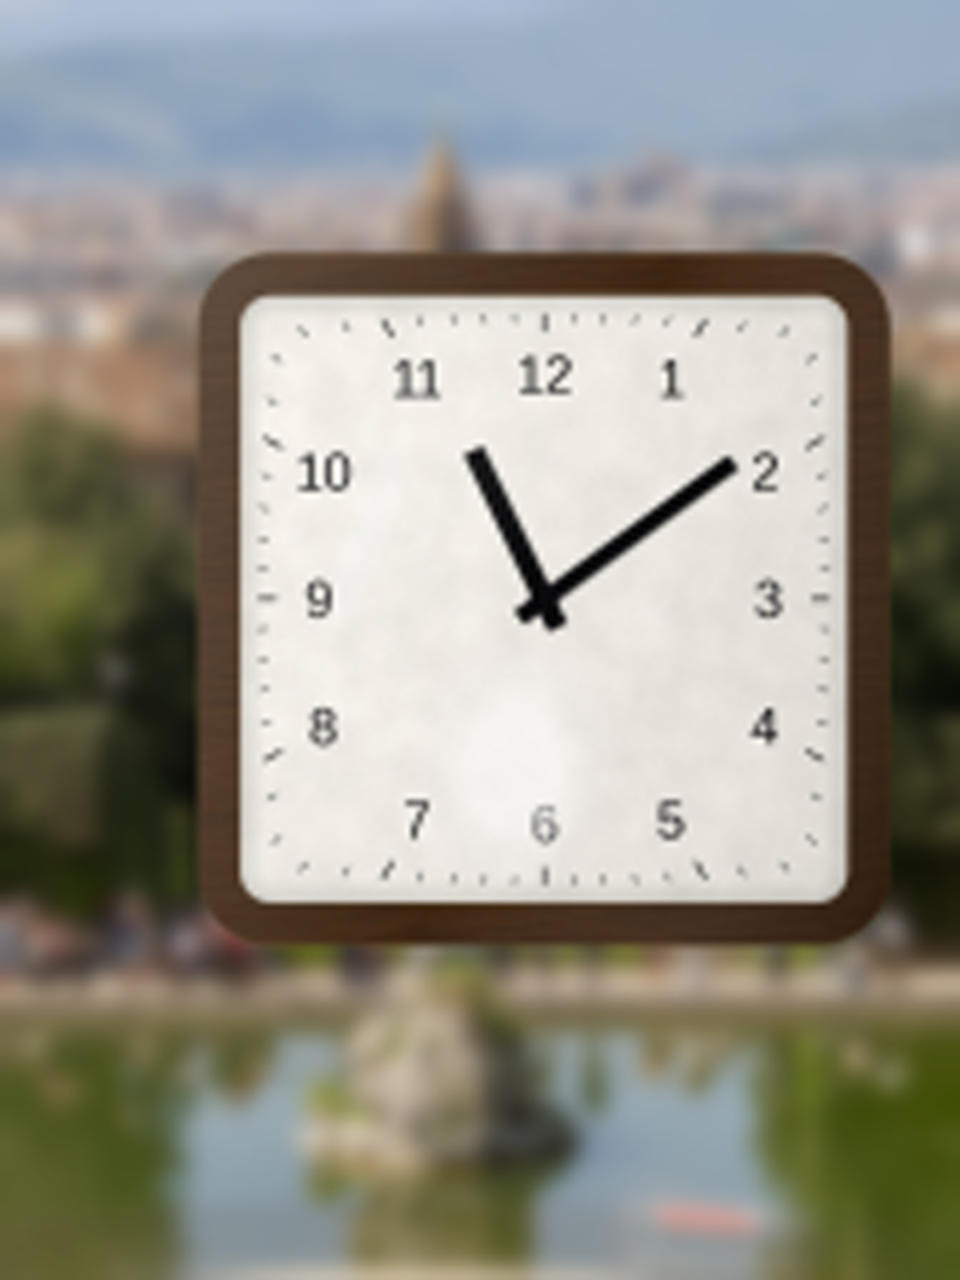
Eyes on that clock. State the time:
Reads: 11:09
